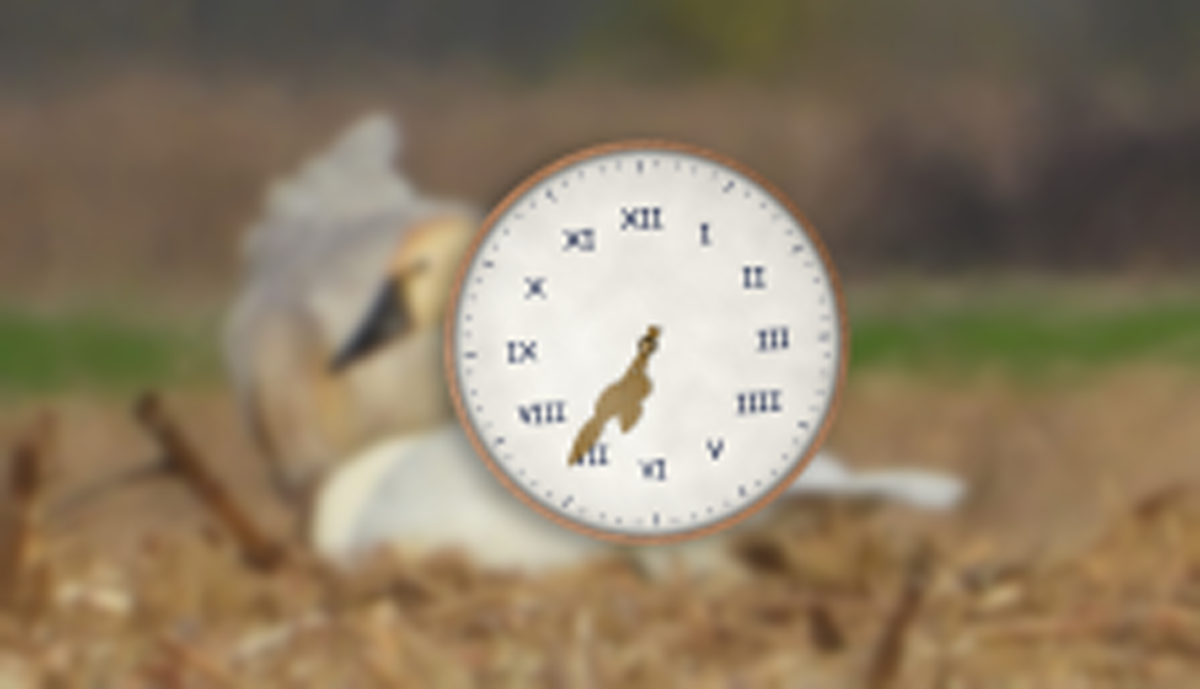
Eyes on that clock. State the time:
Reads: 6:36
